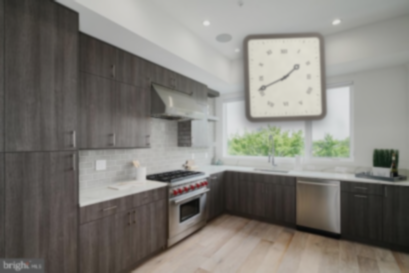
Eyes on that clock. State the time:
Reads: 1:41
